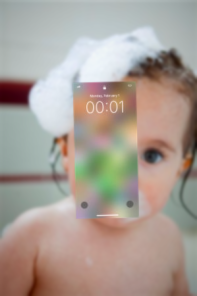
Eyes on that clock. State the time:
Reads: 0:01
